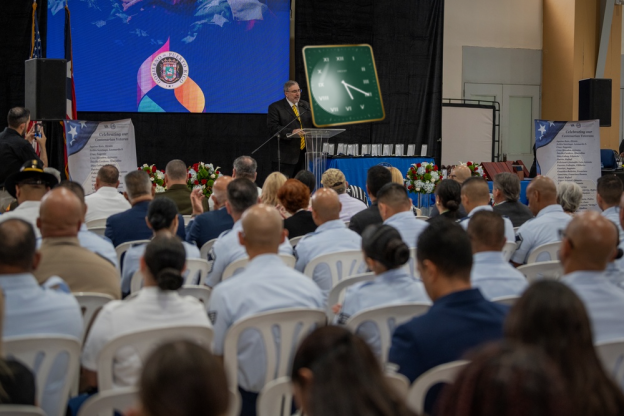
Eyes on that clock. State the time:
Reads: 5:20
